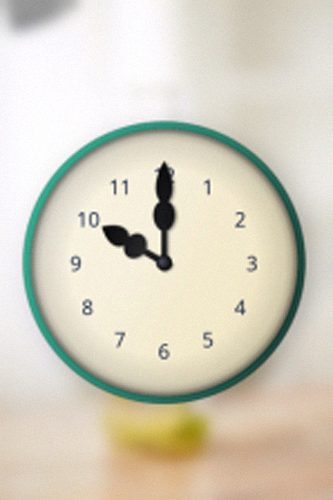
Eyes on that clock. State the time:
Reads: 10:00
